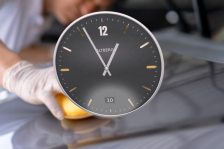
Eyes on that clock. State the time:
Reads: 12:56
